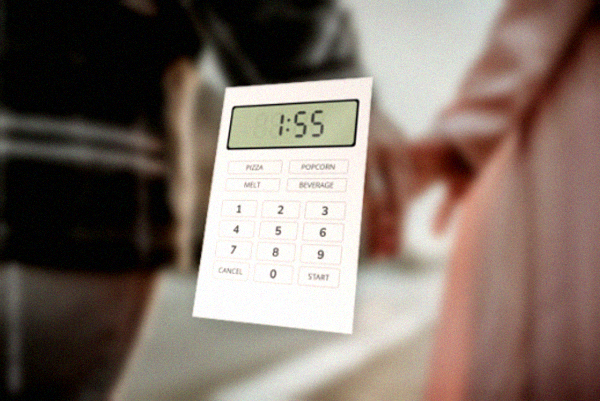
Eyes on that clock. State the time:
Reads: 1:55
